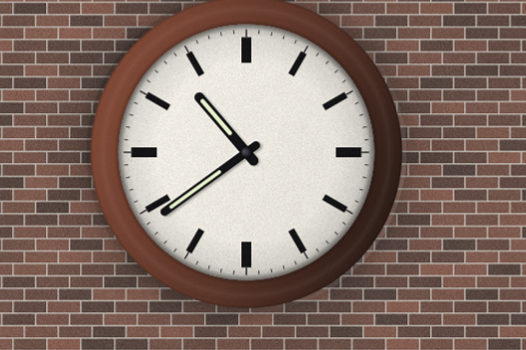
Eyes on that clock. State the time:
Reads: 10:39
